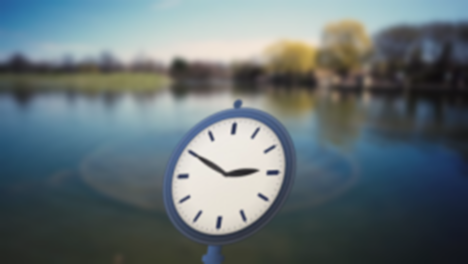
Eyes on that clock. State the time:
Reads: 2:50
